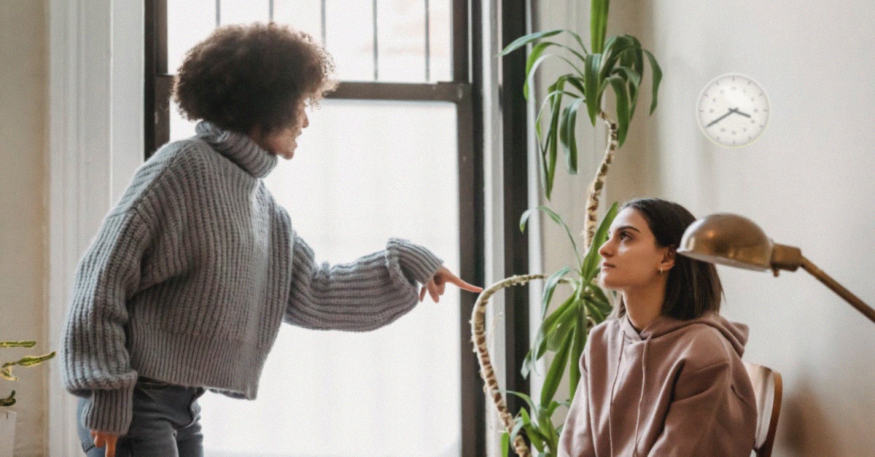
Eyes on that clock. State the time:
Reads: 3:40
